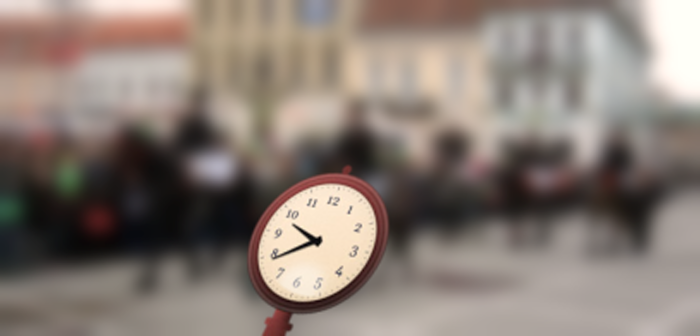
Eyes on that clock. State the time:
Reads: 9:39
